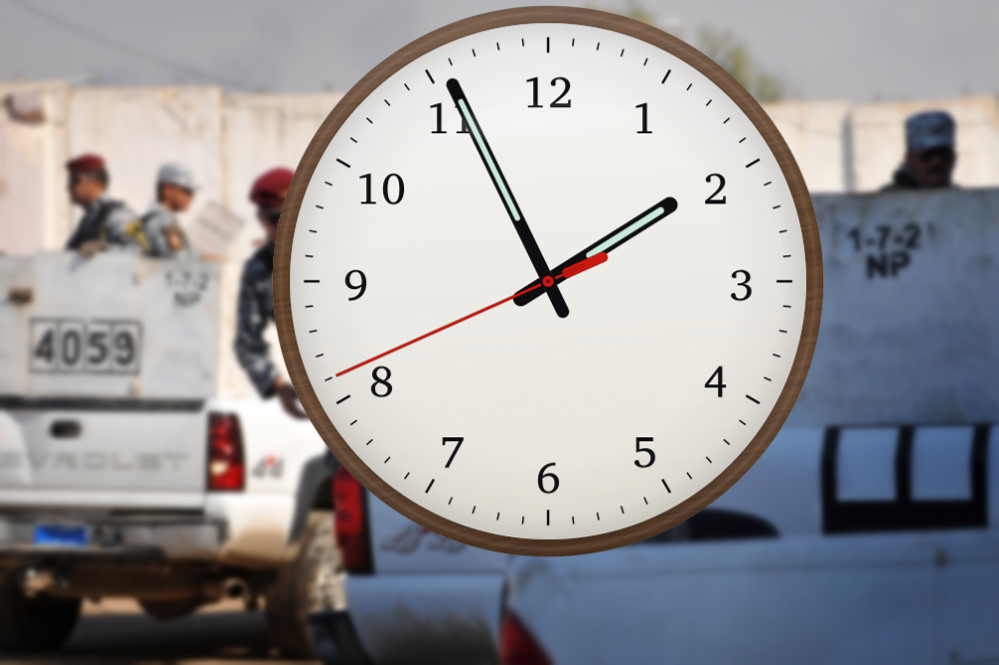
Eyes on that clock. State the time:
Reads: 1:55:41
